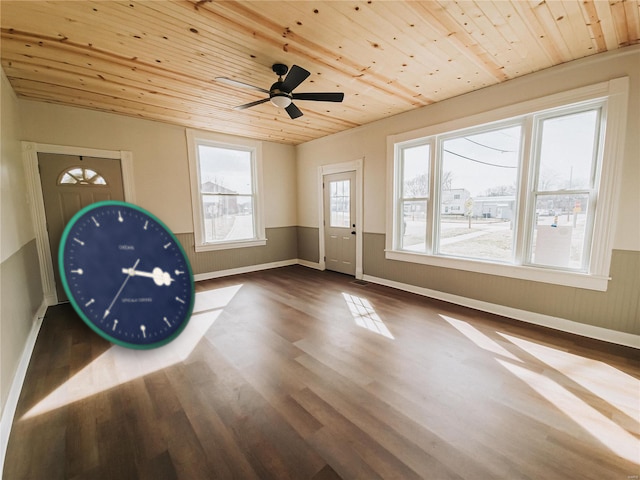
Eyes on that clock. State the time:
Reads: 3:16:37
